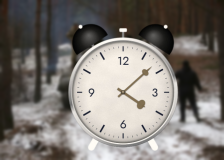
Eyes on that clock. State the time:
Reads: 4:08
